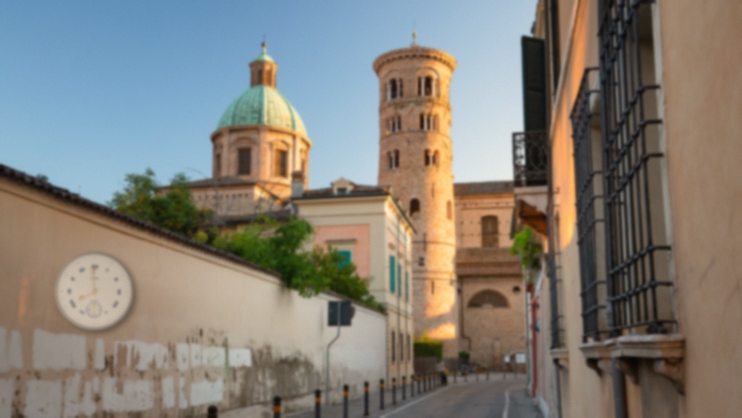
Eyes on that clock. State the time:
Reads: 7:59
